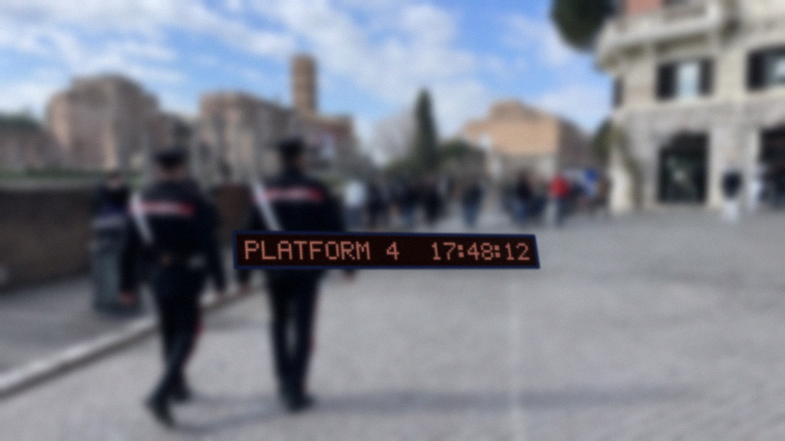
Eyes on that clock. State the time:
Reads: 17:48:12
